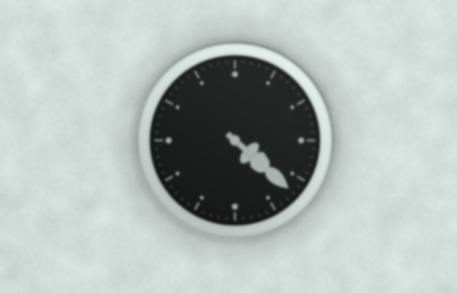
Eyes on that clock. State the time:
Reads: 4:22
